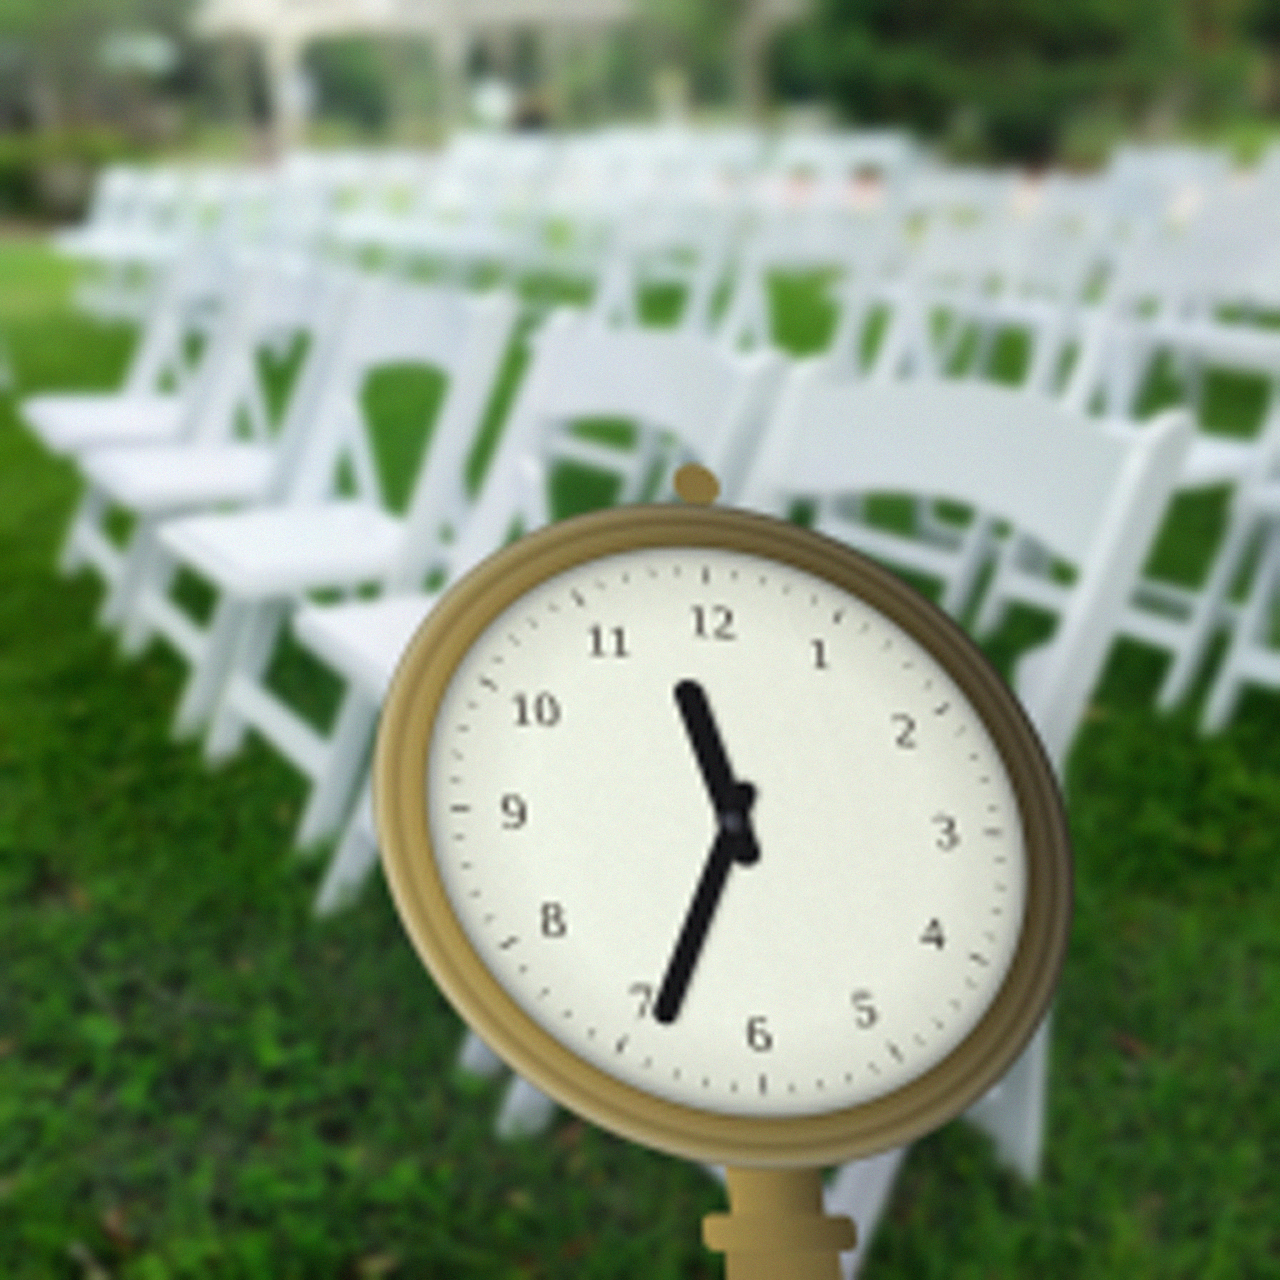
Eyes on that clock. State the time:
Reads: 11:34
